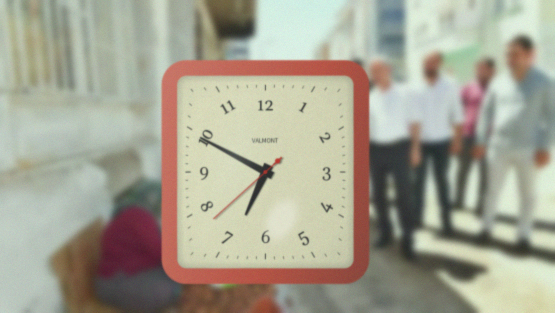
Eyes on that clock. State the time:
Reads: 6:49:38
